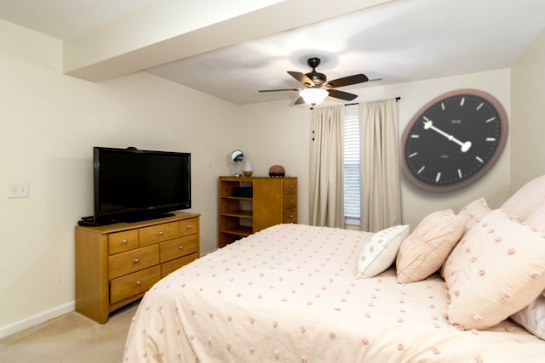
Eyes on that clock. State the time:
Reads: 3:49
